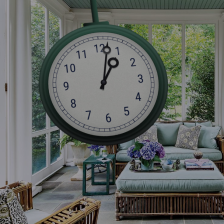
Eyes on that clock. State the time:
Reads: 1:02
